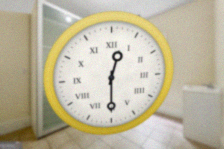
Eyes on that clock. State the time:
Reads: 12:30
